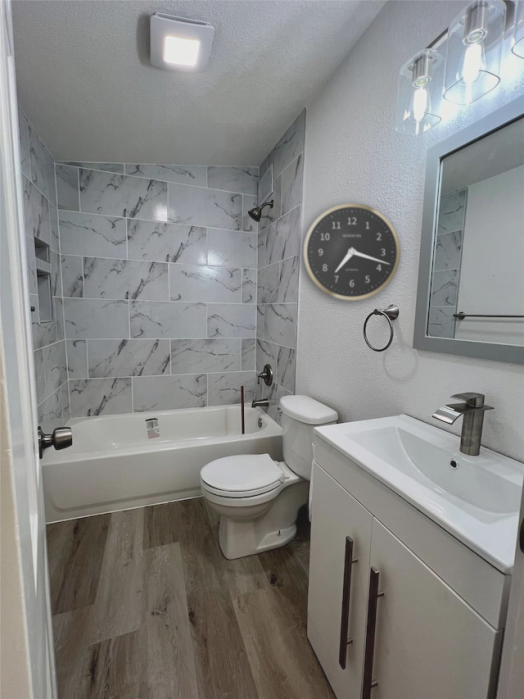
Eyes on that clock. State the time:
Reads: 7:18
